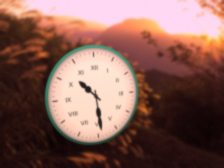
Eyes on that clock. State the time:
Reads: 10:29
